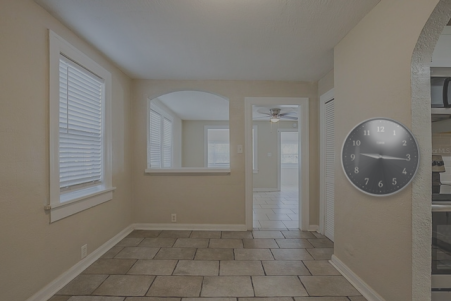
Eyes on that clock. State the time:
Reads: 9:16
